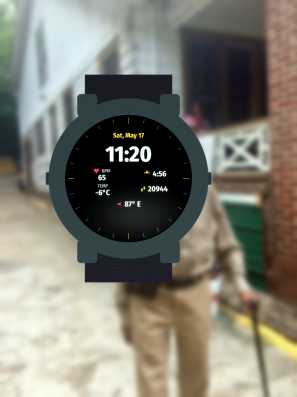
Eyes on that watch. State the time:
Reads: 11:20
